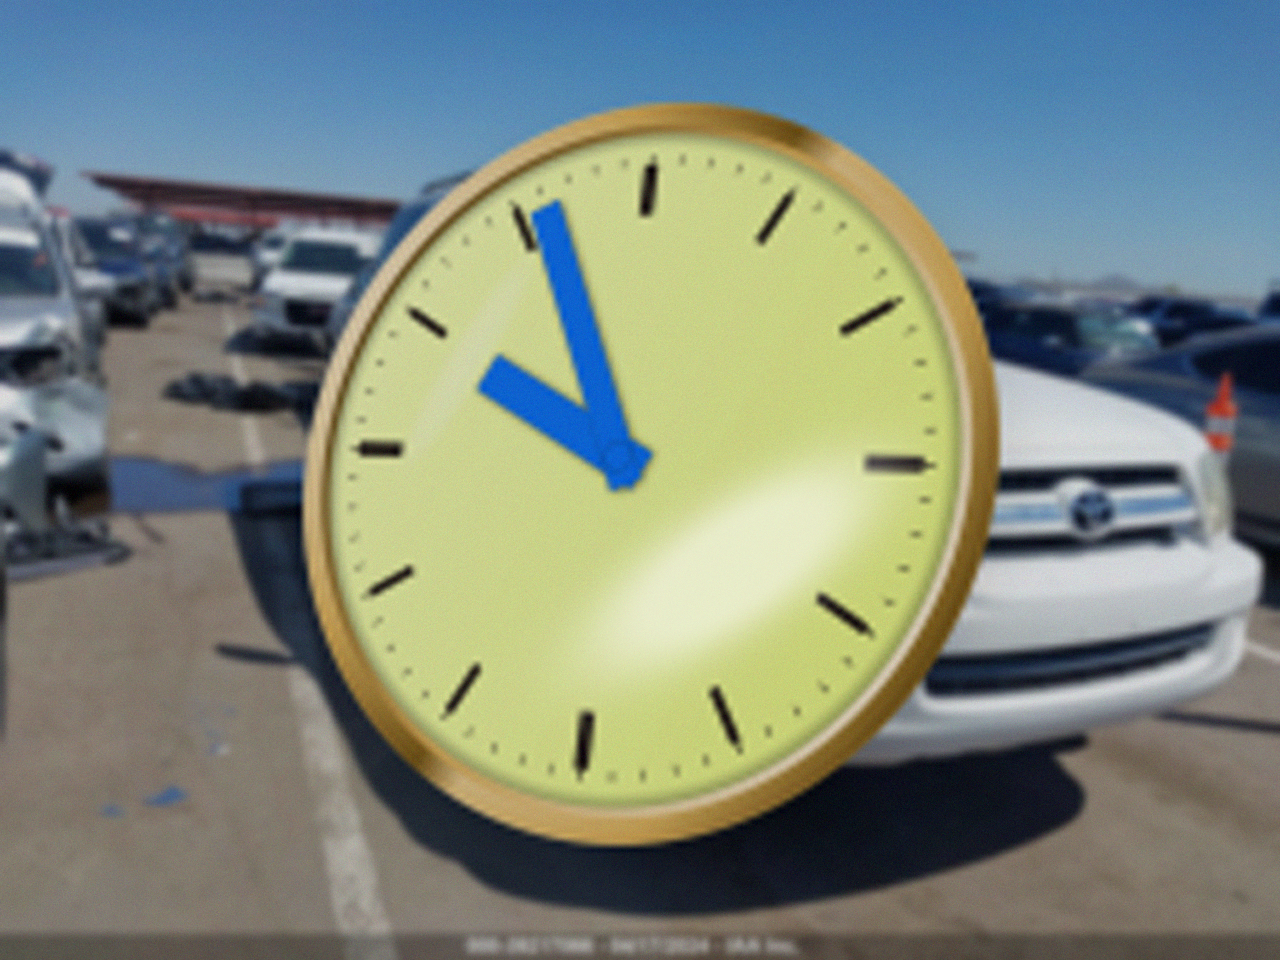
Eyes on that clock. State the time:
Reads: 9:56
